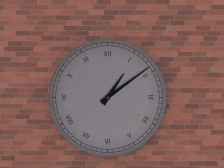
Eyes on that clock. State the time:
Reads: 1:09
